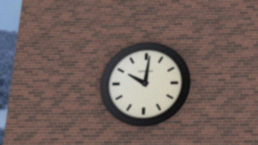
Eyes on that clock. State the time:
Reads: 10:01
